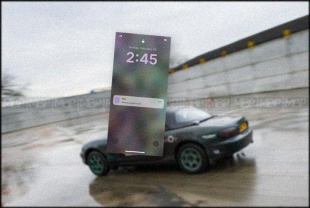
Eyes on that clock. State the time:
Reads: 2:45
